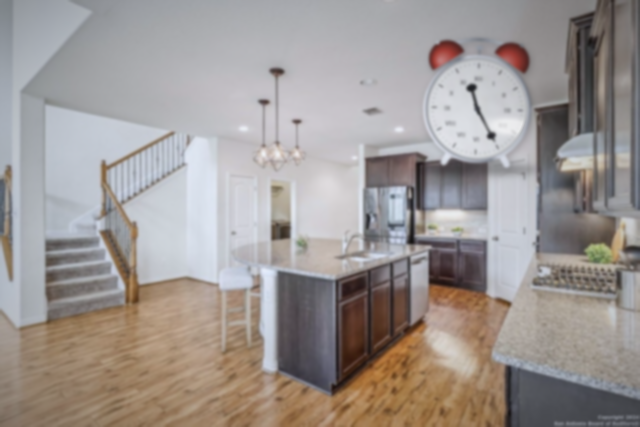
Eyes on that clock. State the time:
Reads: 11:25
